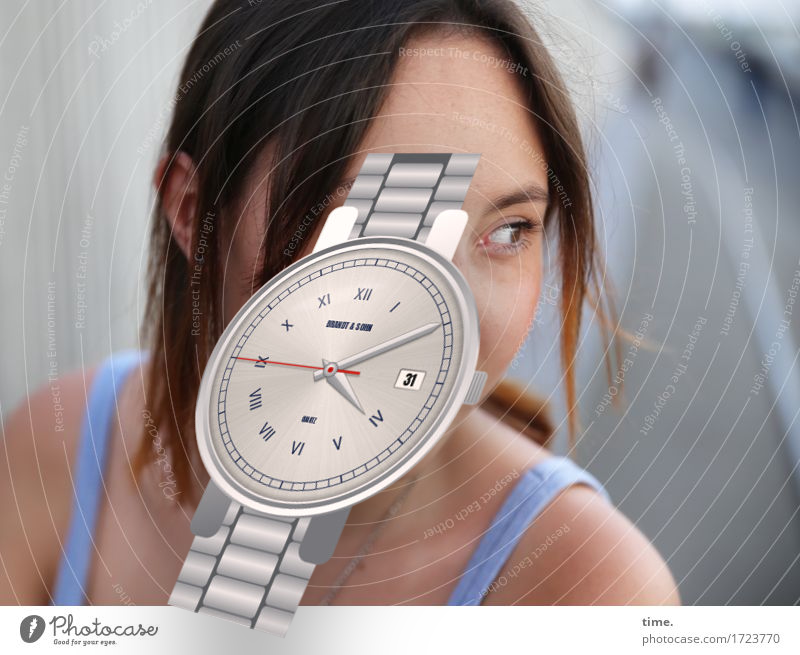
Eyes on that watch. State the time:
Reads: 4:09:45
